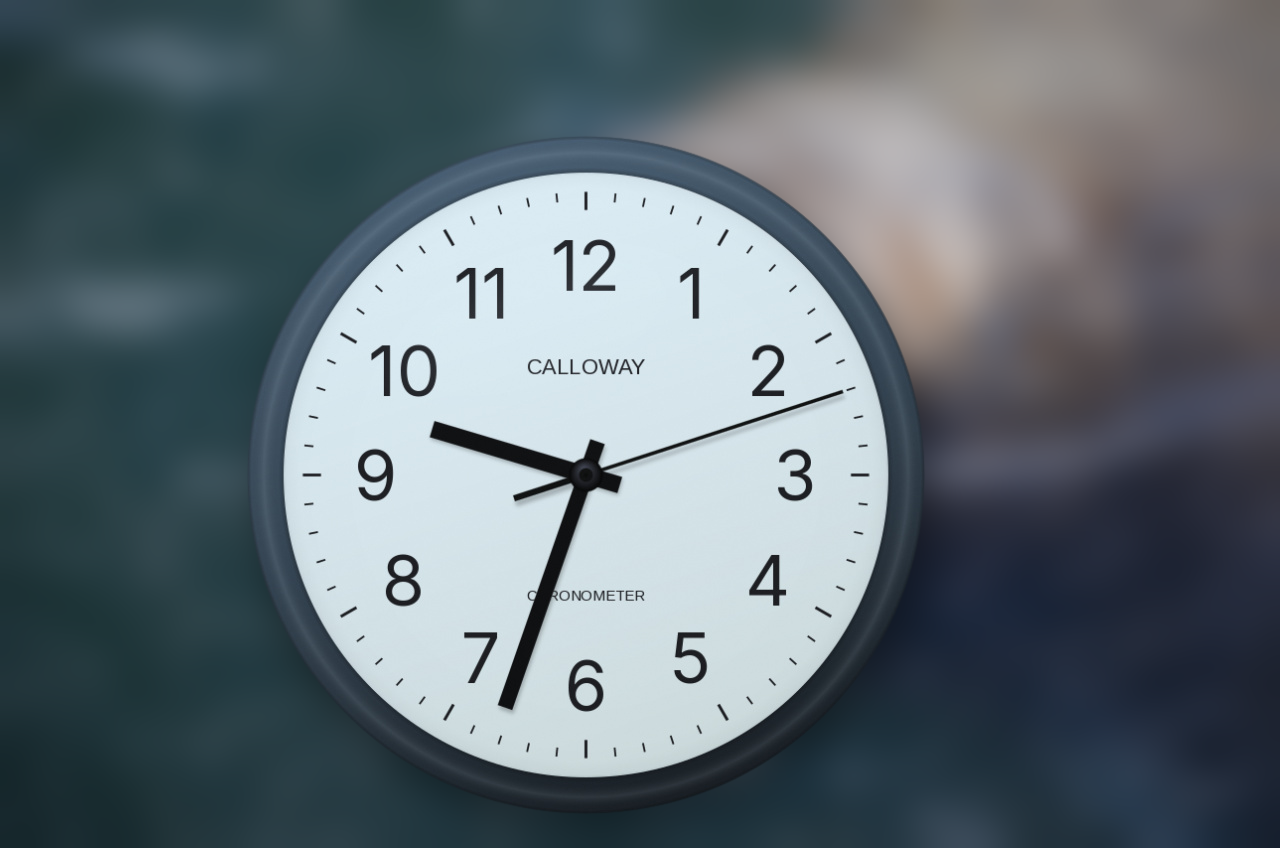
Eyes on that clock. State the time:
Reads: 9:33:12
